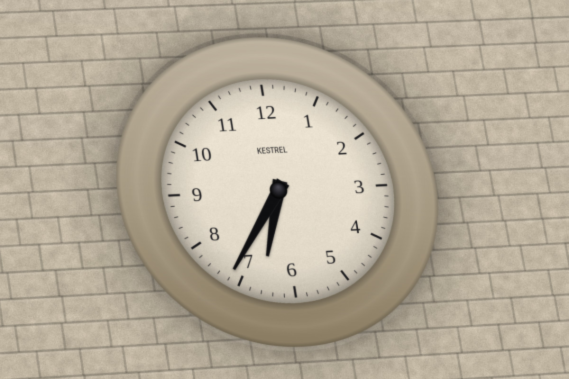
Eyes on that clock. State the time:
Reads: 6:36
